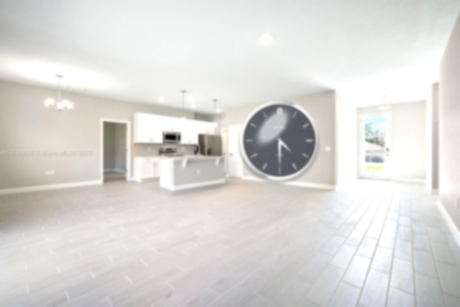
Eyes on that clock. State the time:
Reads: 4:30
